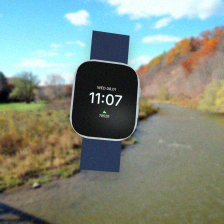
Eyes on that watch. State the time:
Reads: 11:07
